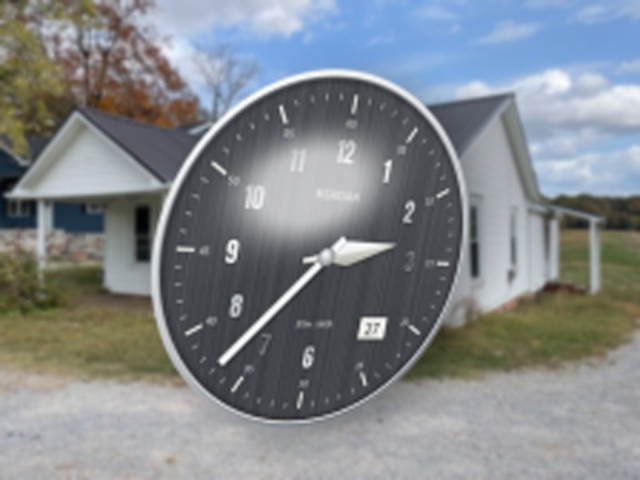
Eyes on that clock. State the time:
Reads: 2:37
